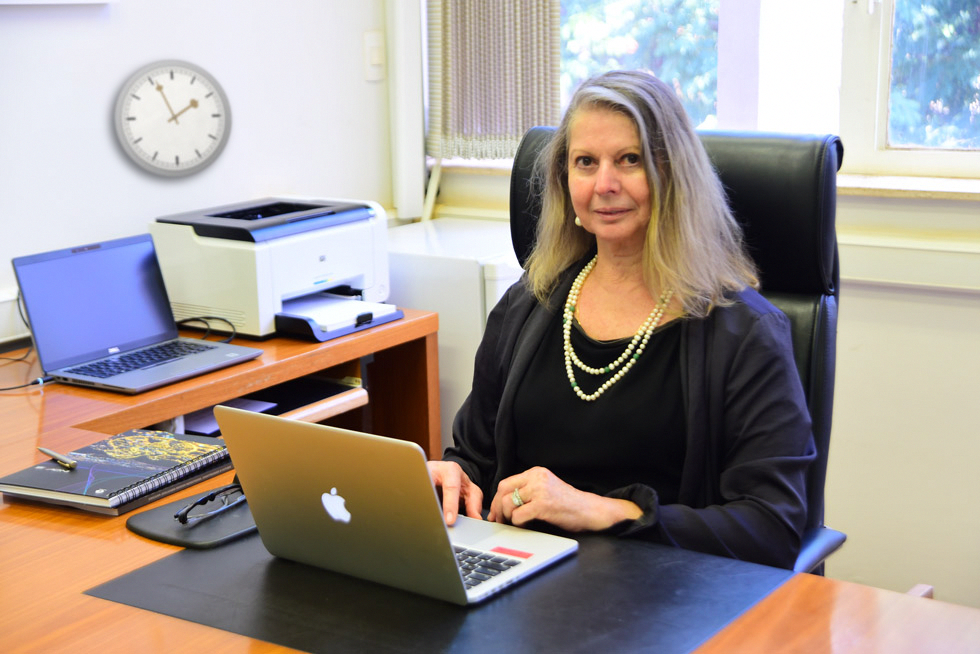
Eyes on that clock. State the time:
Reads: 1:56
